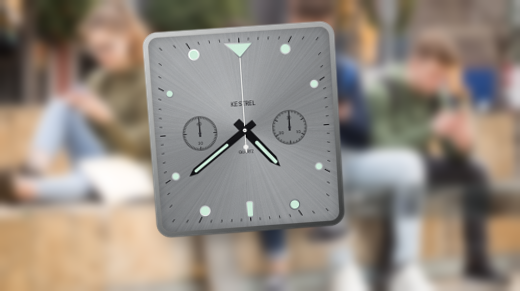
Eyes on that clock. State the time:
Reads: 4:39
